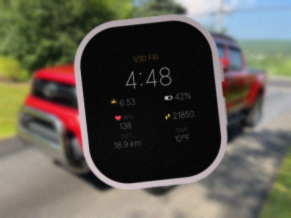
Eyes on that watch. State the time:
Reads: 4:48
